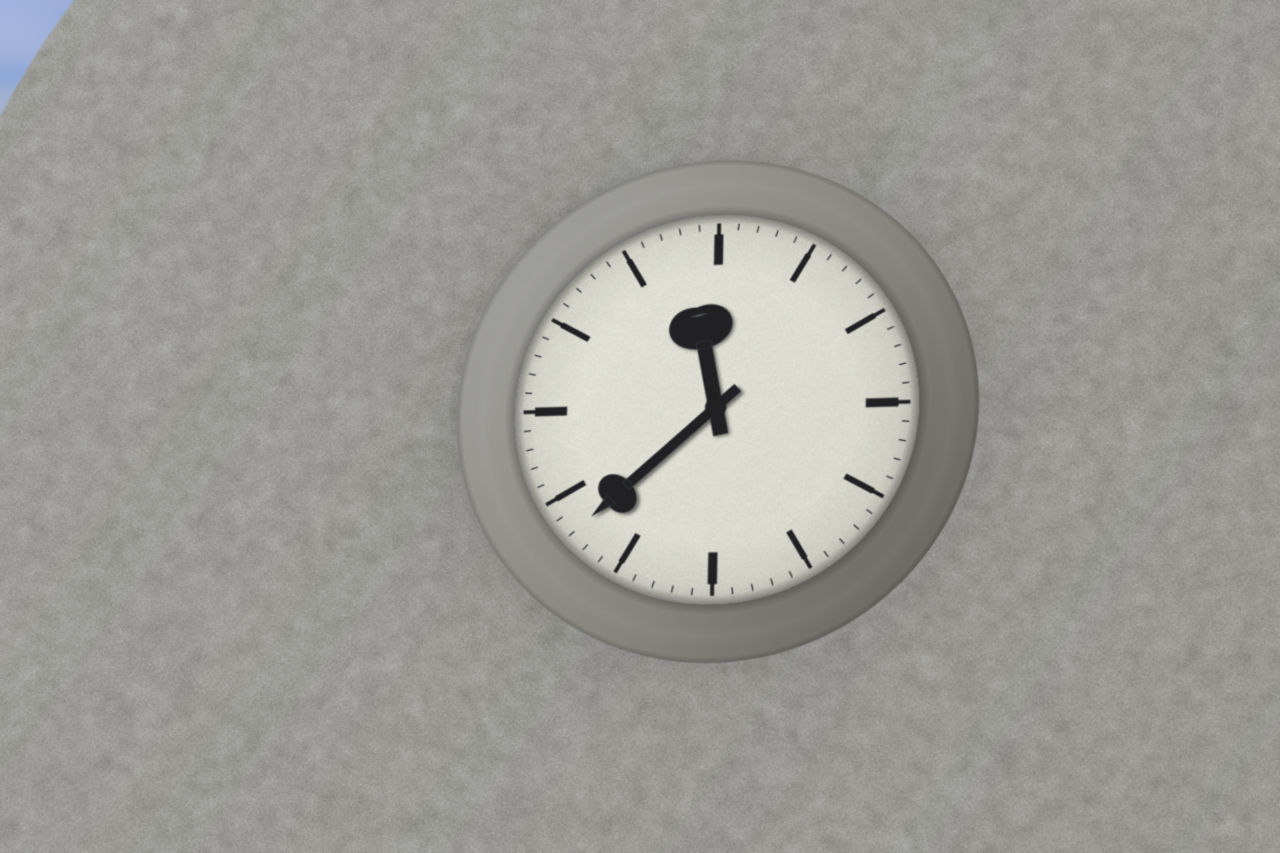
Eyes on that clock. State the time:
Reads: 11:38
